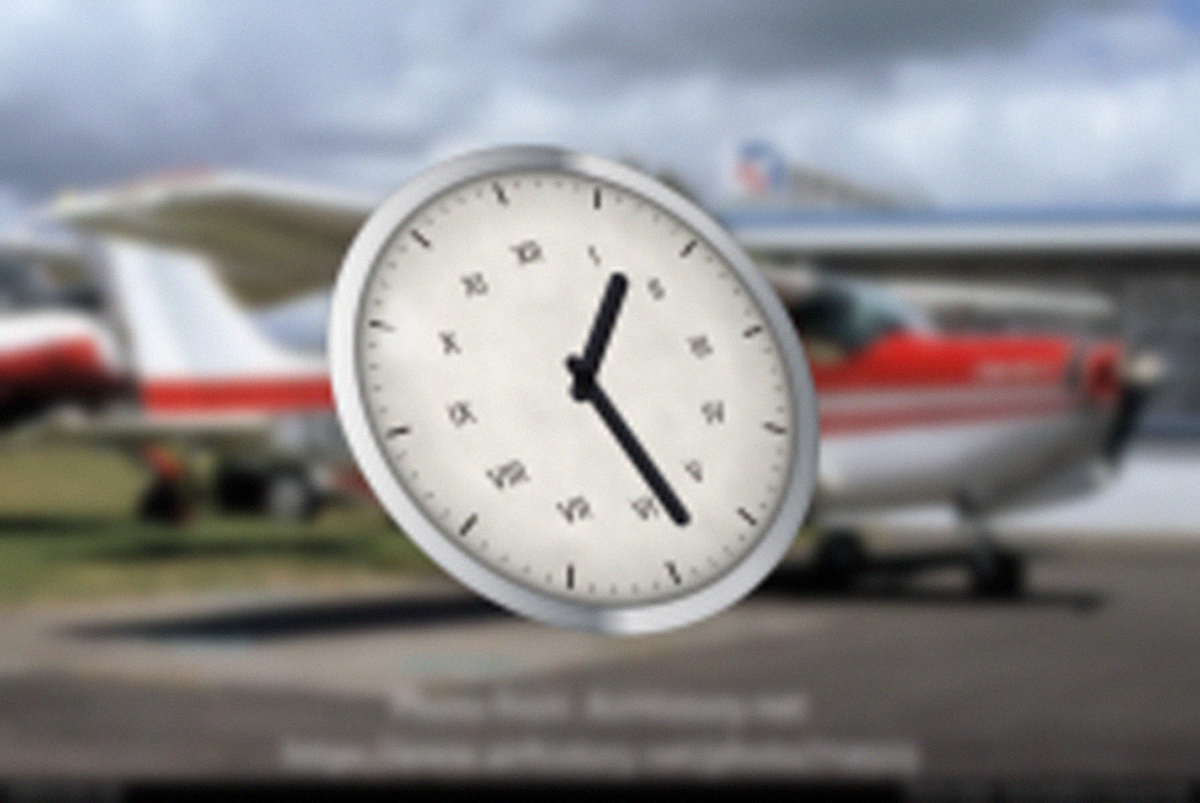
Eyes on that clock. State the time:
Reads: 1:28
